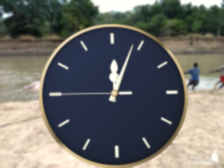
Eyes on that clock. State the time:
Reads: 12:03:45
